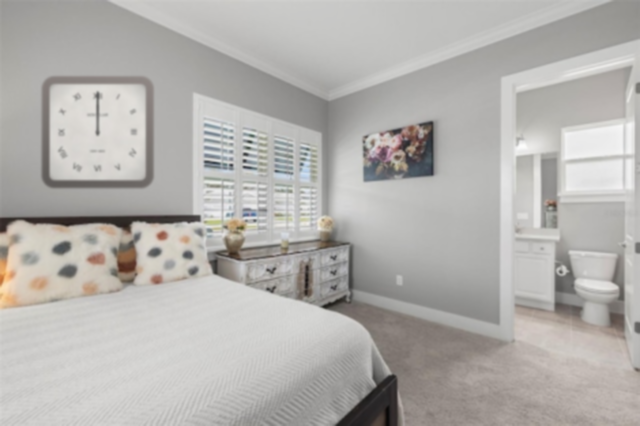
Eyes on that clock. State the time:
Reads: 12:00
